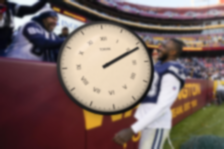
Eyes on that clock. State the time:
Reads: 2:11
